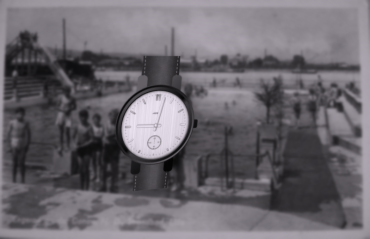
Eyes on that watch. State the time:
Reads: 9:02
